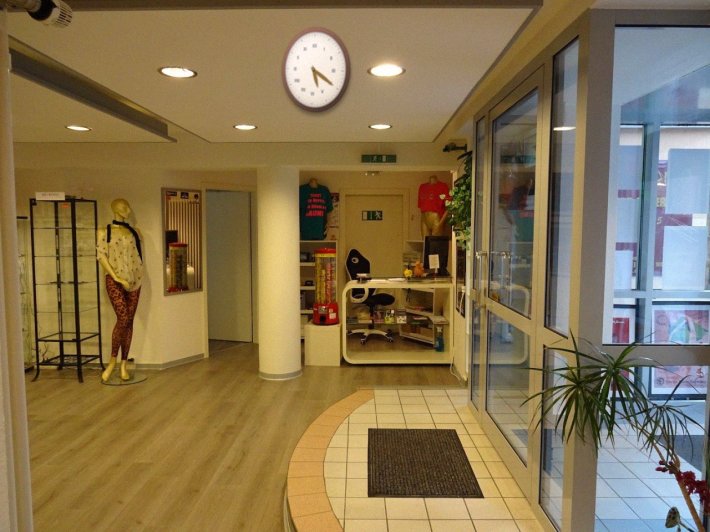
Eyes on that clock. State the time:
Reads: 5:20
